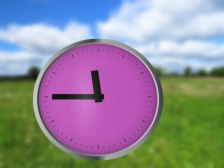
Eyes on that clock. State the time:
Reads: 11:45
